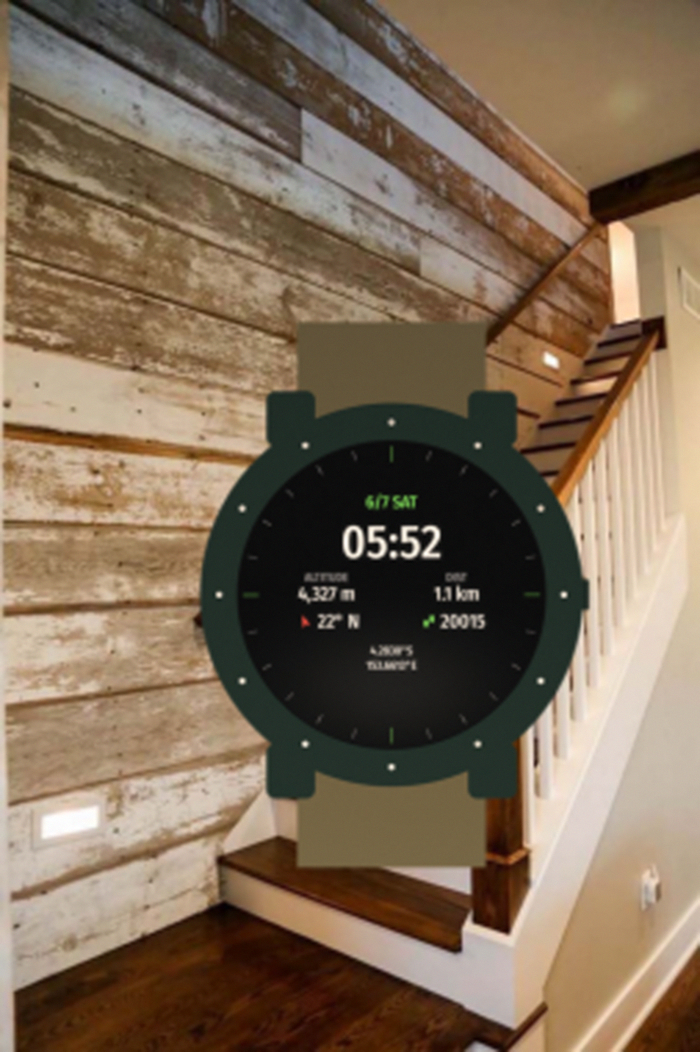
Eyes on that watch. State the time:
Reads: 5:52
